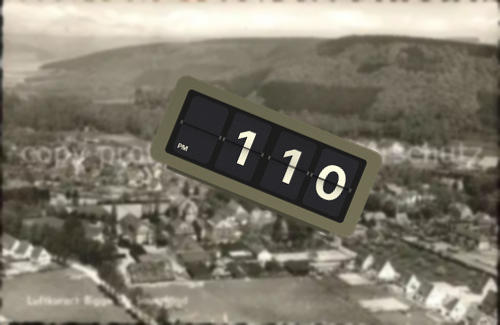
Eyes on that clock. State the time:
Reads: 1:10
